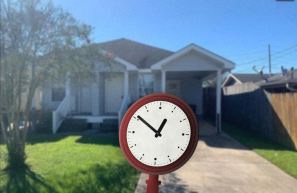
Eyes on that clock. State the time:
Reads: 12:51
